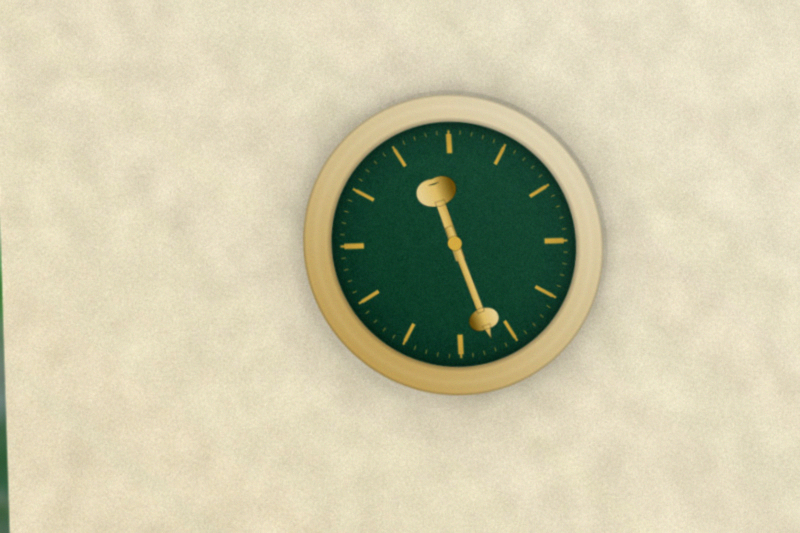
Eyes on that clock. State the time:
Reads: 11:27
